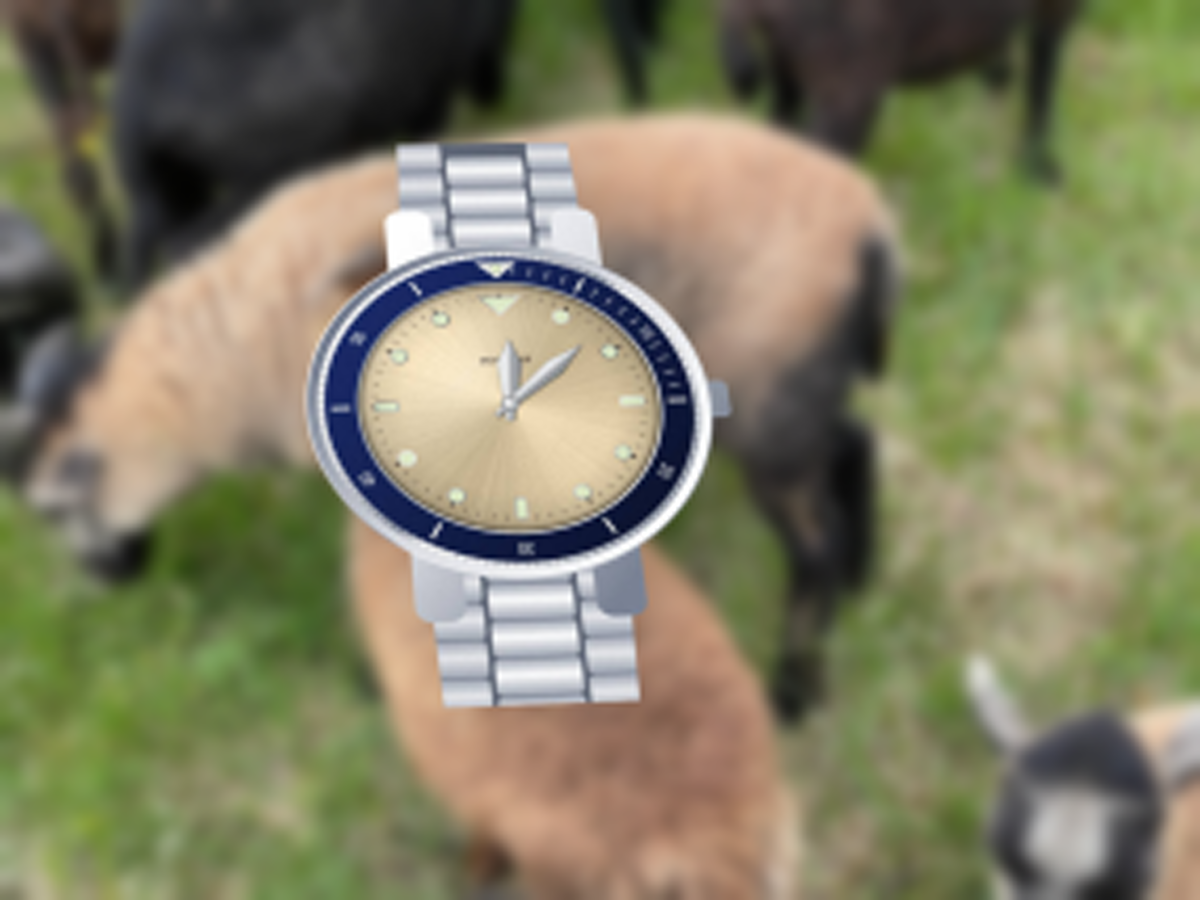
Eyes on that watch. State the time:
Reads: 12:08
